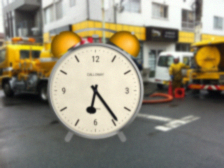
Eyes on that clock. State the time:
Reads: 6:24
